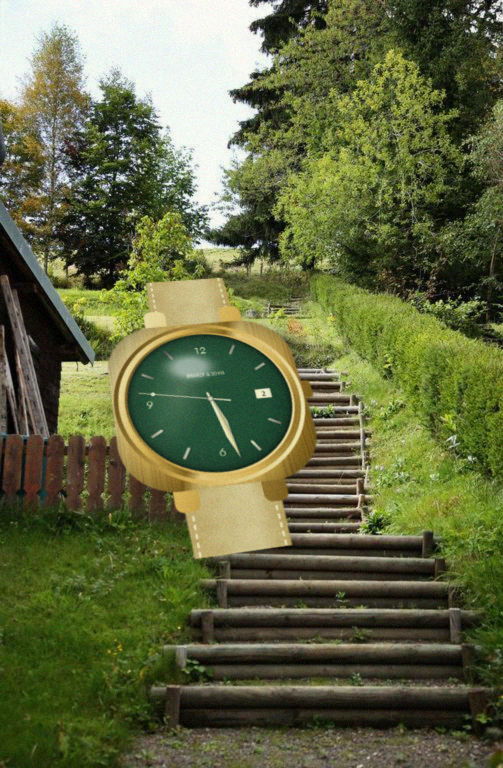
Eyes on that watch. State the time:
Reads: 5:27:47
